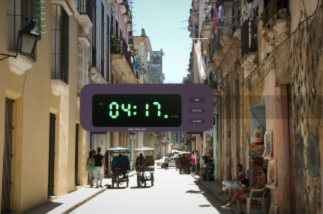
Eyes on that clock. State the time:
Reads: 4:17
